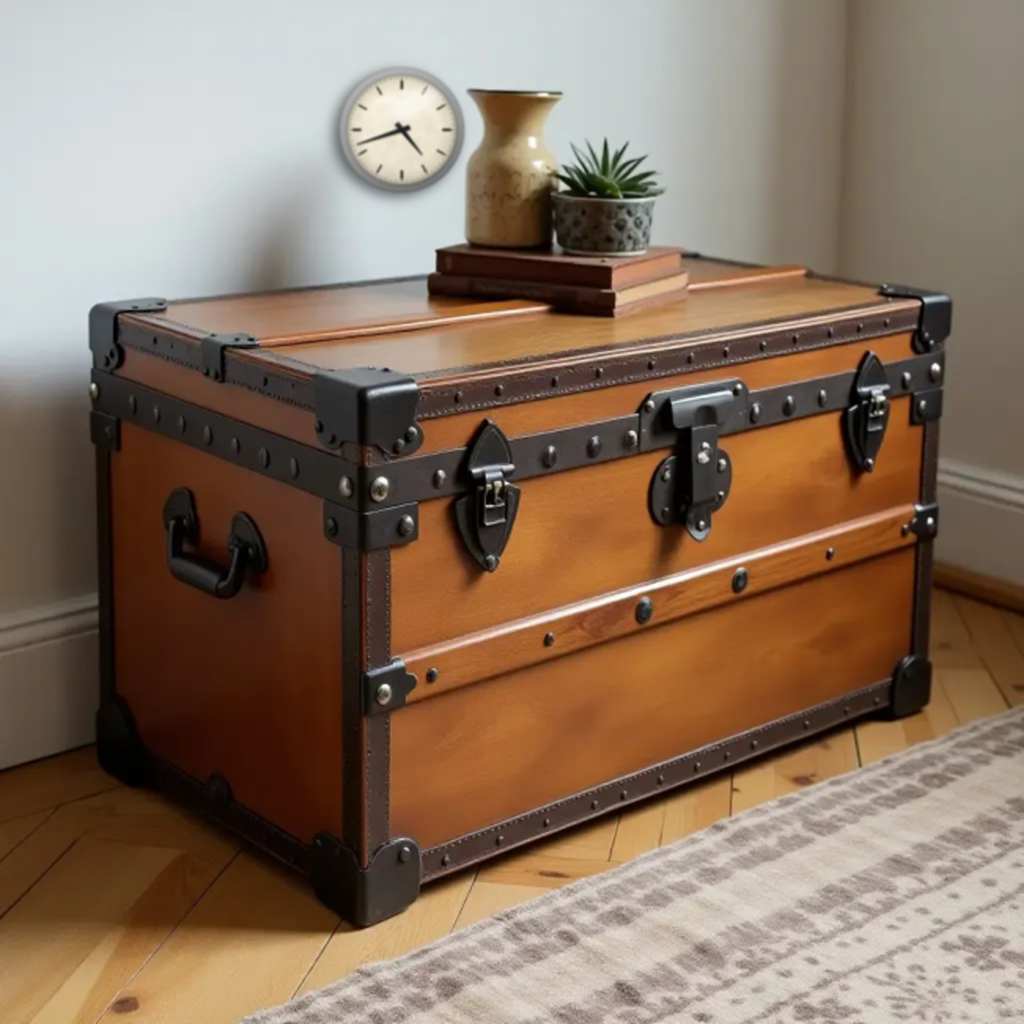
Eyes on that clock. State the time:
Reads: 4:42
